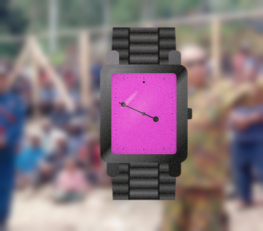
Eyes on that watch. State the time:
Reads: 3:49
